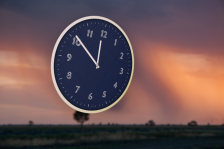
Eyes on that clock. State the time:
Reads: 11:51
